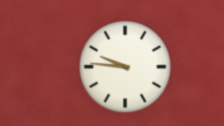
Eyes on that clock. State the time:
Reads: 9:46
